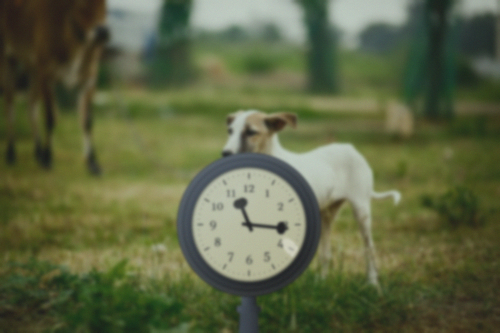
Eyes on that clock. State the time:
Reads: 11:16
